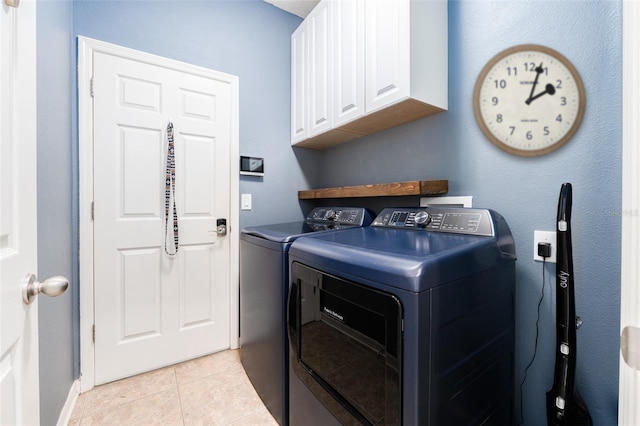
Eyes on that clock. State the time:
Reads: 2:03
